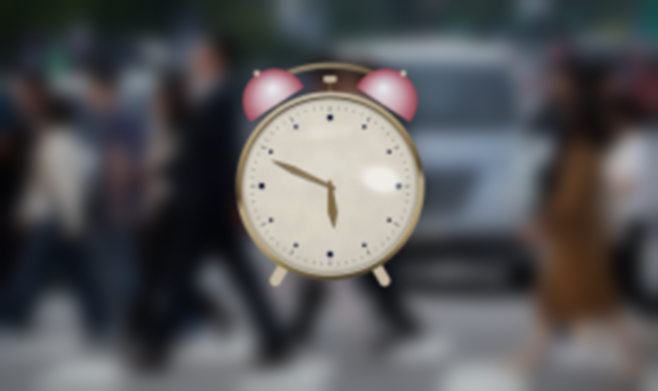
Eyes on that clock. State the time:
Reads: 5:49
